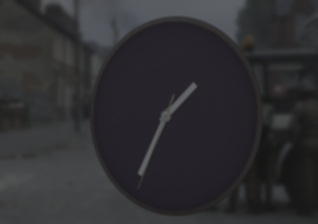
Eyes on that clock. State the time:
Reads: 1:34:34
